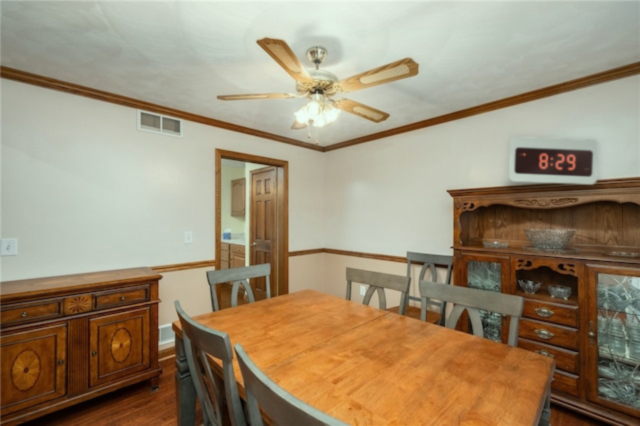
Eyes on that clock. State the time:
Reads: 8:29
